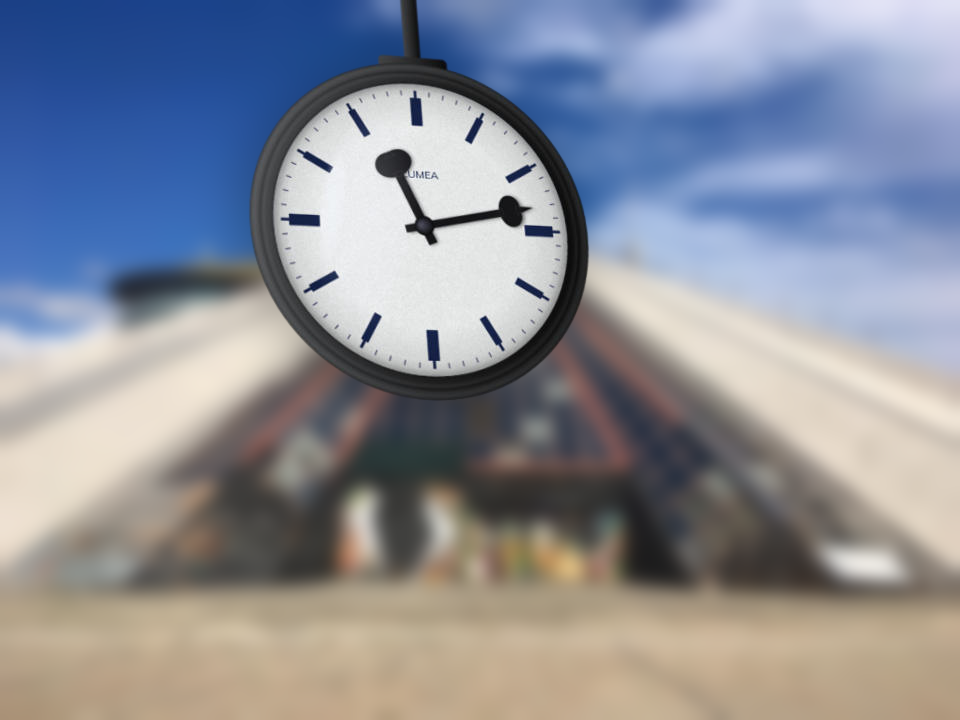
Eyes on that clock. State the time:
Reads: 11:13
